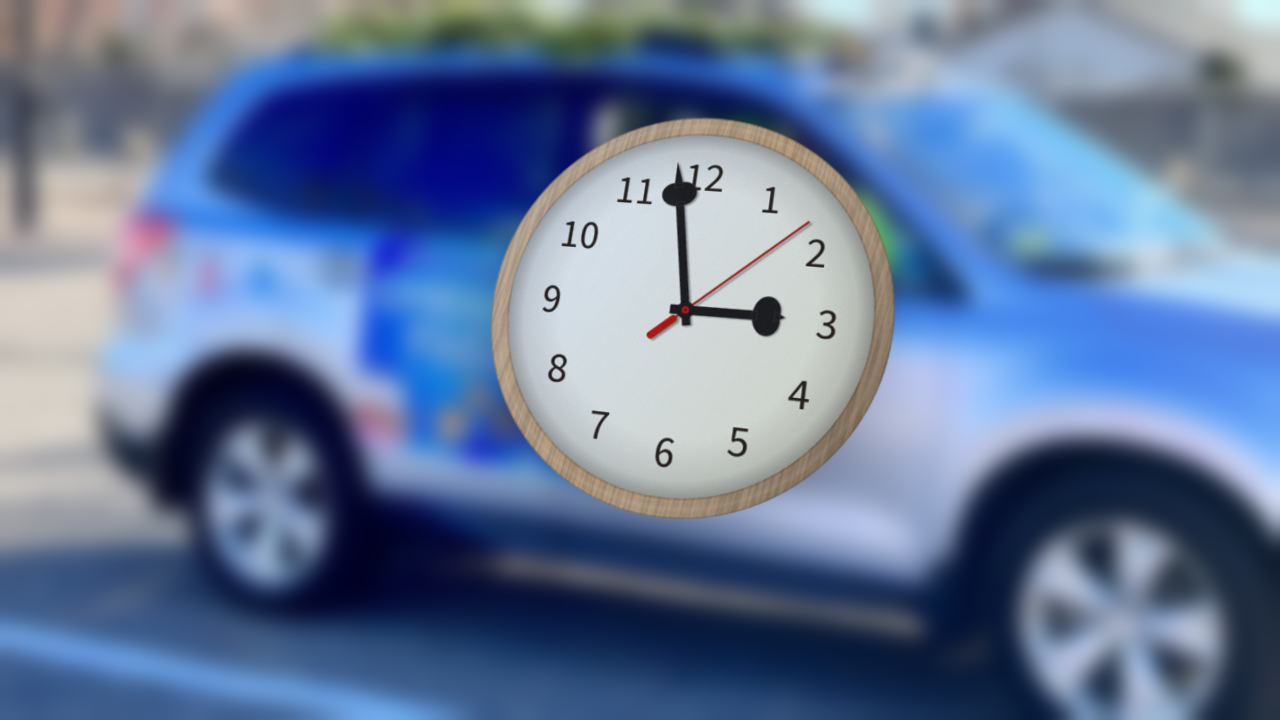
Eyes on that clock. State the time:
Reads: 2:58:08
